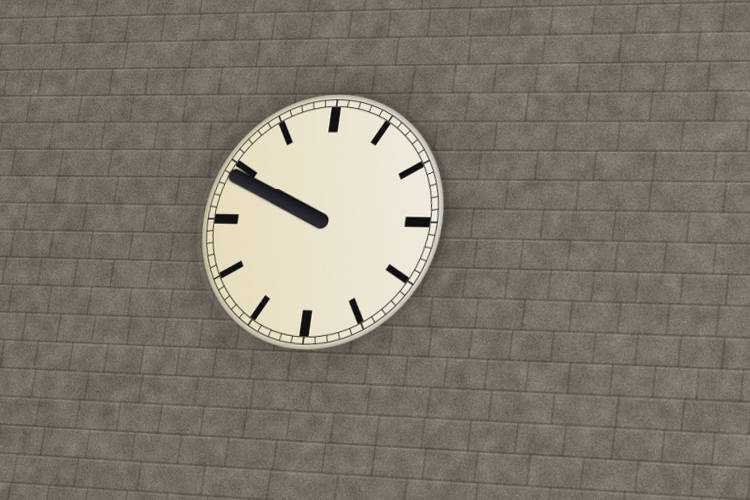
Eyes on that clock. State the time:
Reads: 9:49
